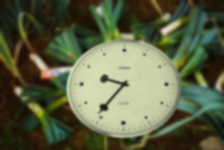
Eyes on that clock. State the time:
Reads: 9:36
